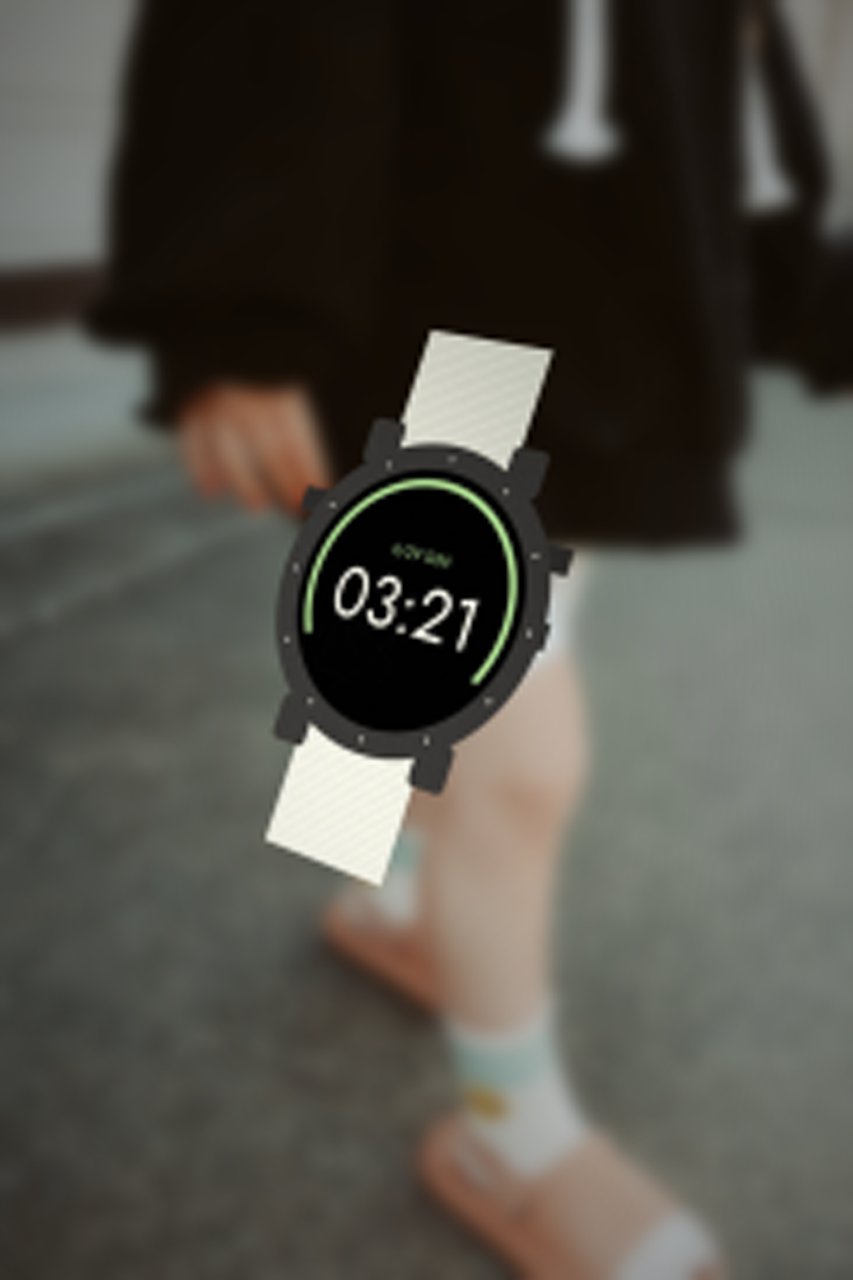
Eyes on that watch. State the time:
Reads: 3:21
